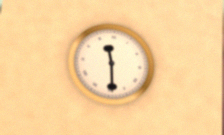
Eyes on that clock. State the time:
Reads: 11:29
